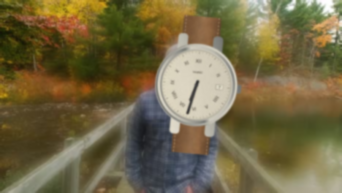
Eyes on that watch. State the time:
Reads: 6:32
